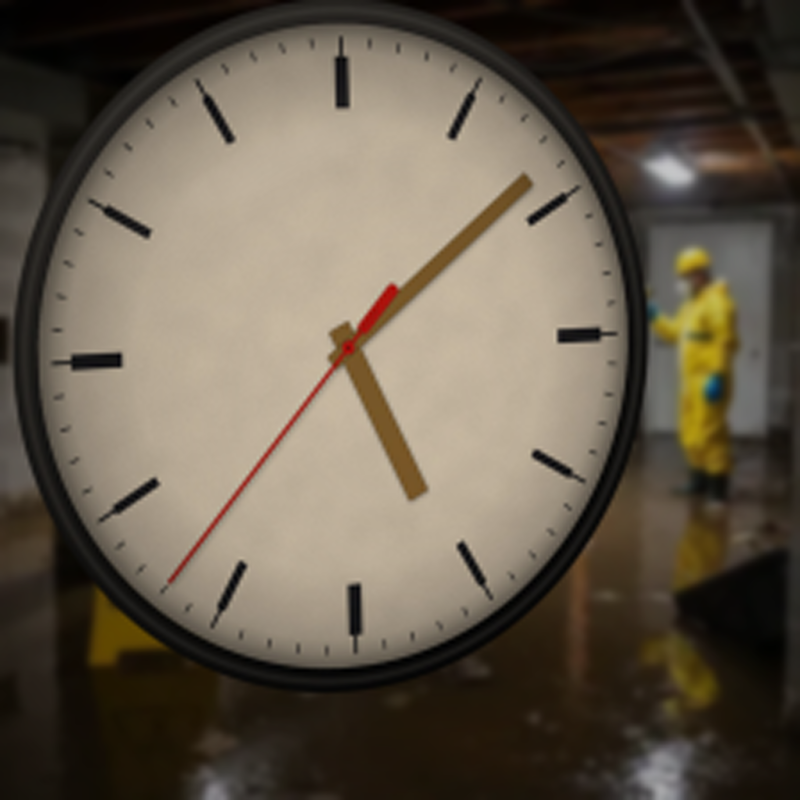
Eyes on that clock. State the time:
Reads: 5:08:37
